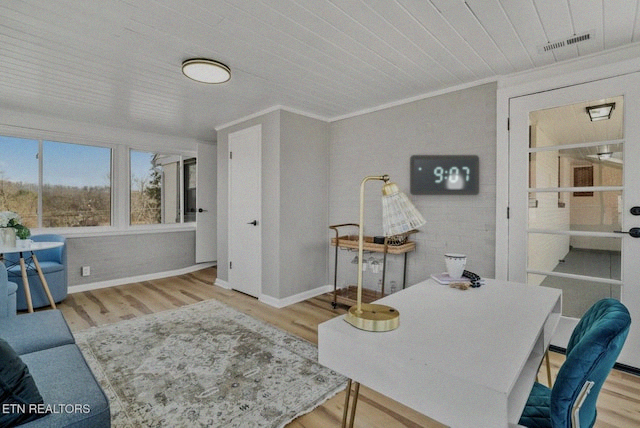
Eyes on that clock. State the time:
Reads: 9:07
